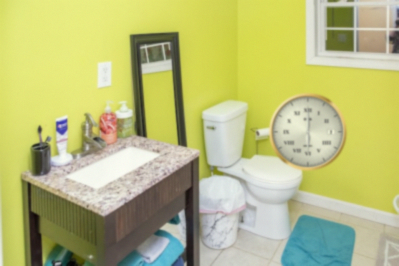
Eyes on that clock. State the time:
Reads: 6:00
